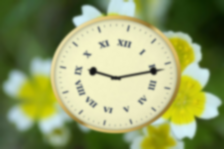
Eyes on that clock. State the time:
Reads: 9:11
